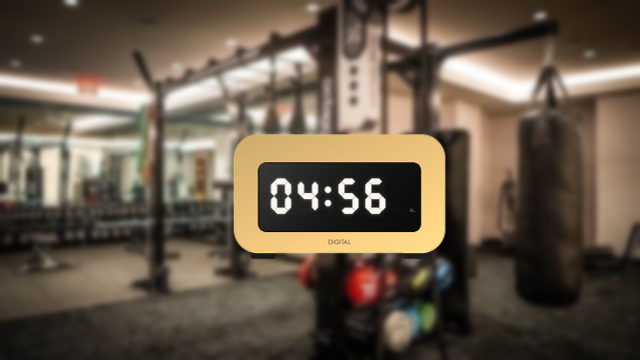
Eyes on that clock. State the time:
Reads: 4:56
